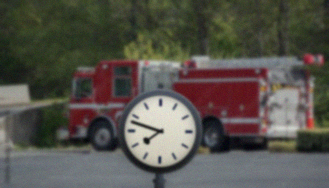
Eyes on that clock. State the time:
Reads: 7:48
